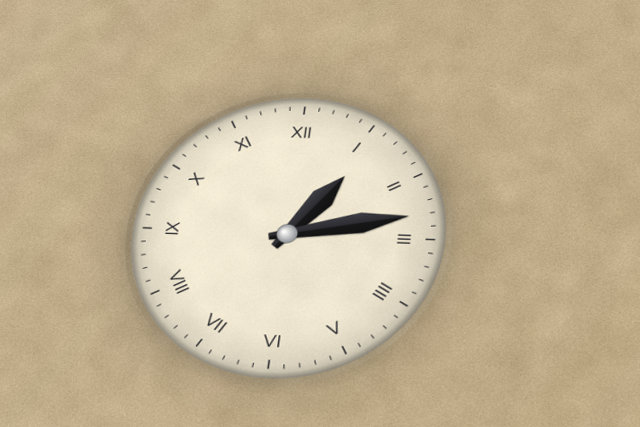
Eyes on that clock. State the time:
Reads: 1:13
